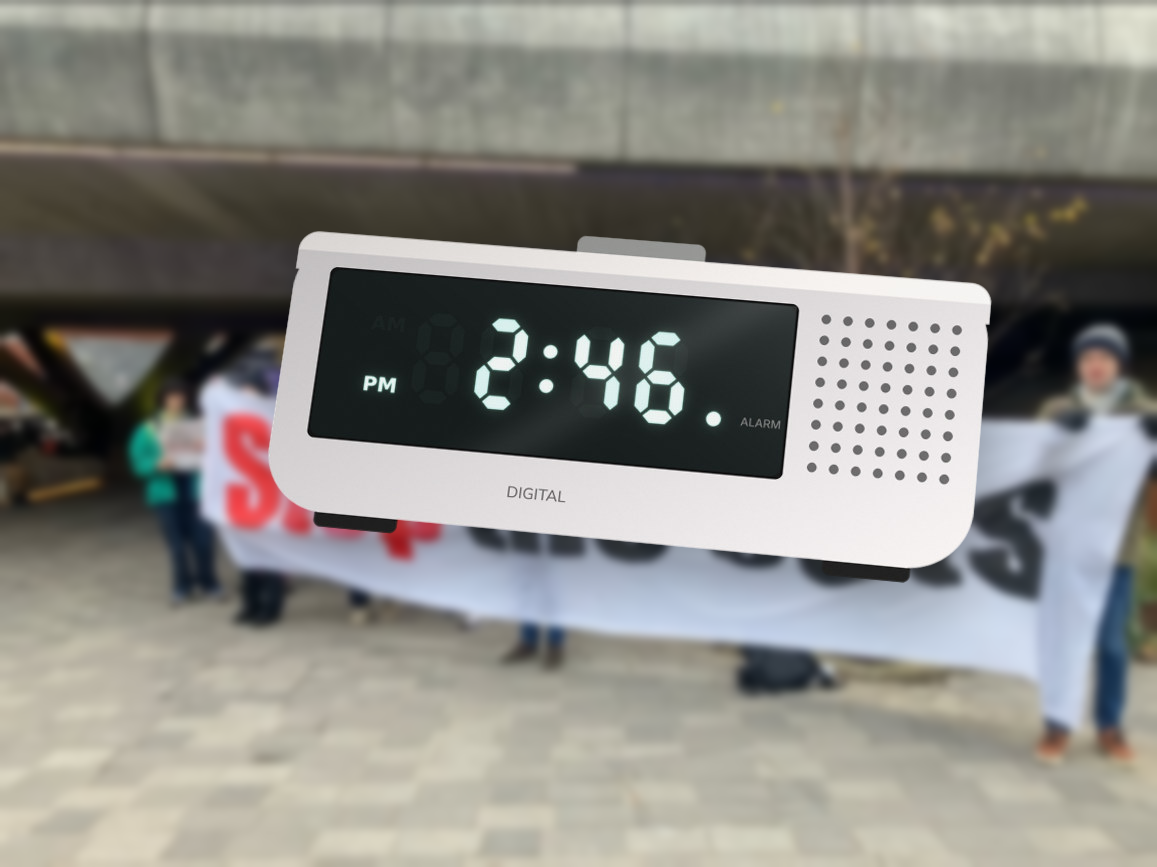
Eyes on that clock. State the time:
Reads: 2:46
